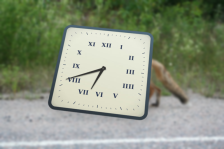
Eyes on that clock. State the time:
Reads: 6:41
